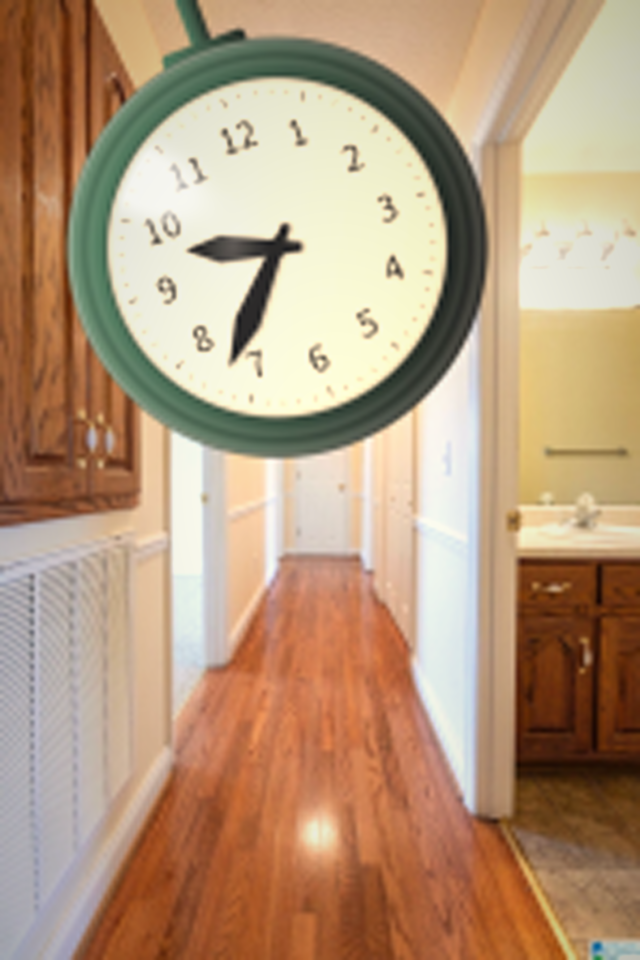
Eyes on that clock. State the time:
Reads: 9:37
